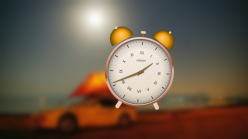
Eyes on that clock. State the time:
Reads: 1:41
